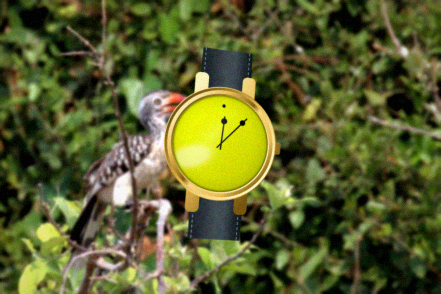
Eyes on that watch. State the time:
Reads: 12:07
